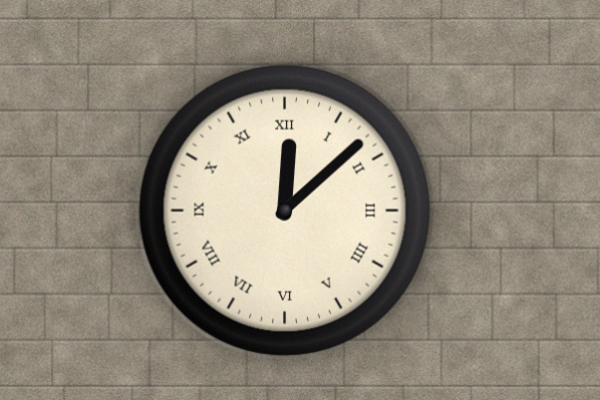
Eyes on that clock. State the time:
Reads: 12:08
